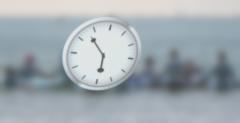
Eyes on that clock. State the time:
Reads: 5:53
